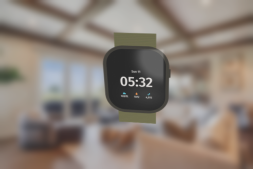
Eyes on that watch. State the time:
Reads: 5:32
